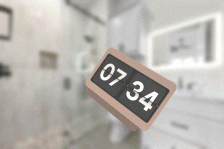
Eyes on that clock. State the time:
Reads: 7:34
